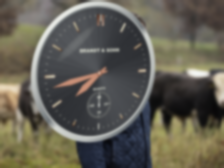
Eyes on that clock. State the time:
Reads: 7:43
